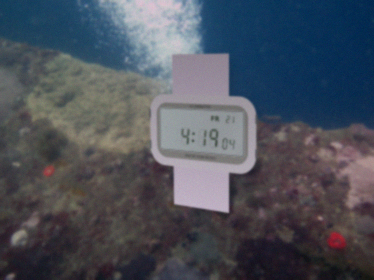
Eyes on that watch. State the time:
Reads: 4:19:04
